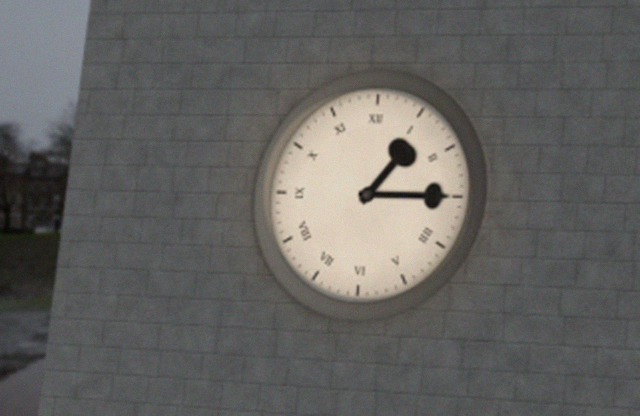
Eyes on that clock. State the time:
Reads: 1:15
